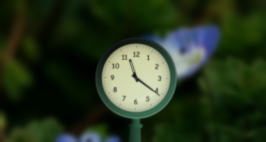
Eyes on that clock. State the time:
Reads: 11:21
